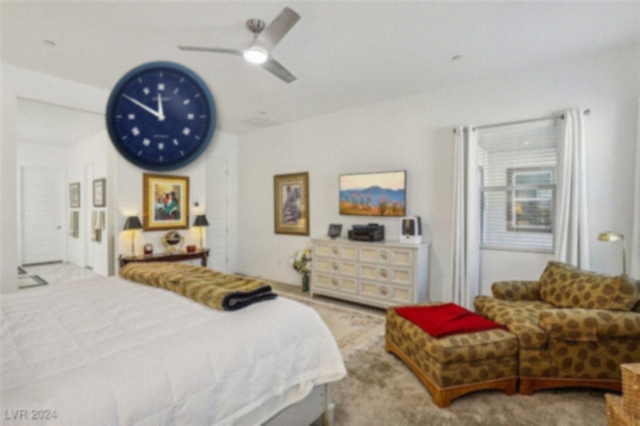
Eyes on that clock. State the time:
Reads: 11:50
